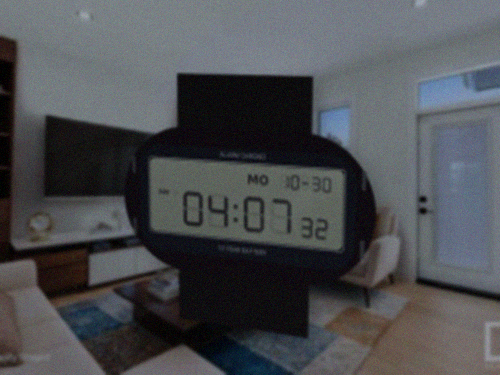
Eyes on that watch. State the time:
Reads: 4:07:32
